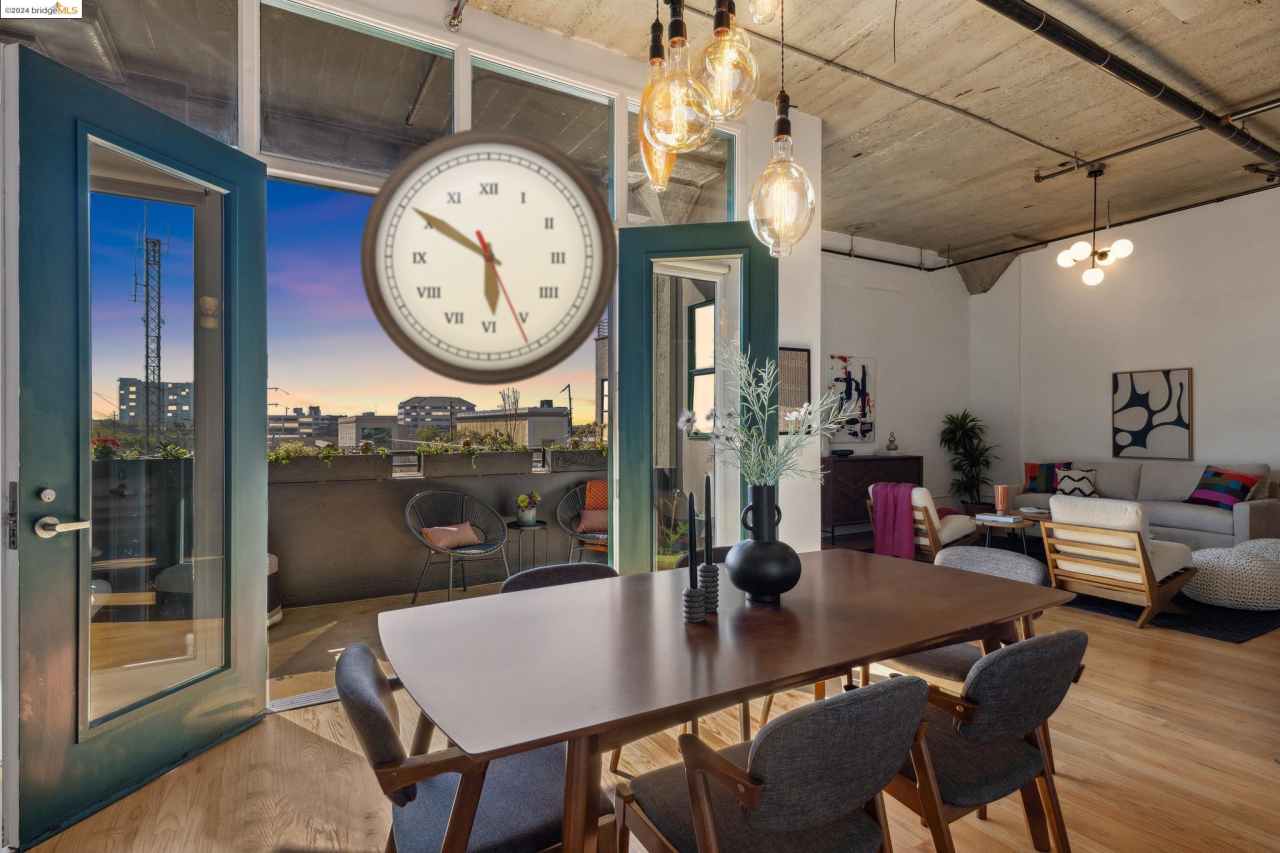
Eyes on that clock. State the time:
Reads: 5:50:26
